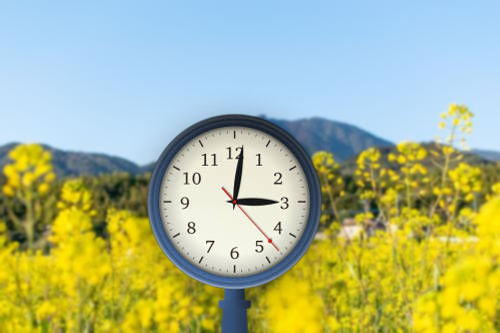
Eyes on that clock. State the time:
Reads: 3:01:23
